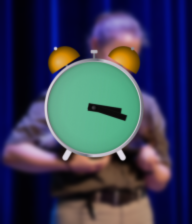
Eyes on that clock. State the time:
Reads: 3:18
